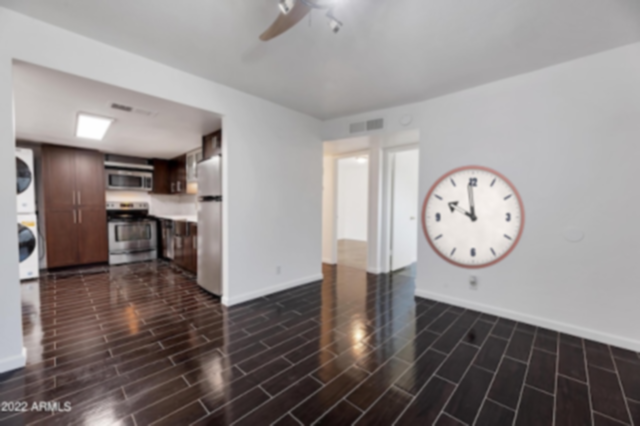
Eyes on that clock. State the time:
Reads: 9:59
